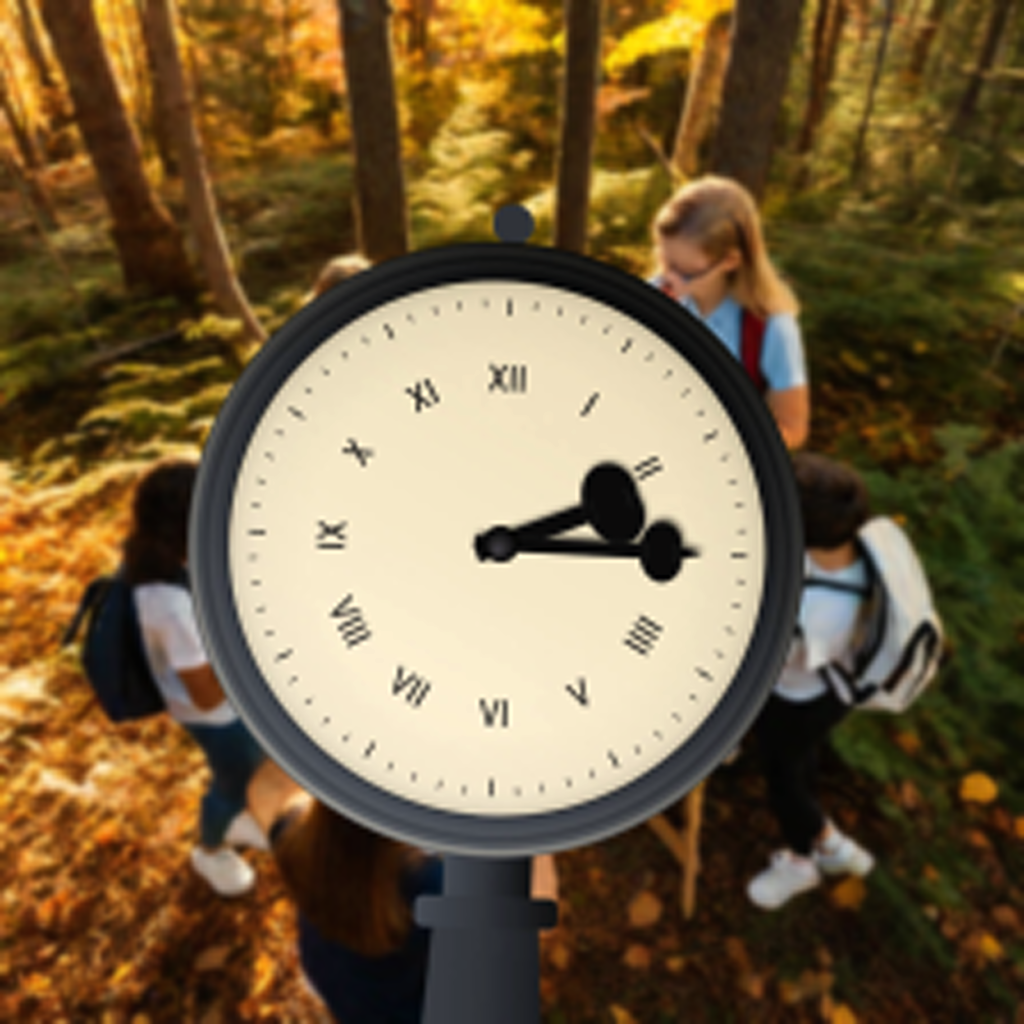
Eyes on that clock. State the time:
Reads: 2:15
